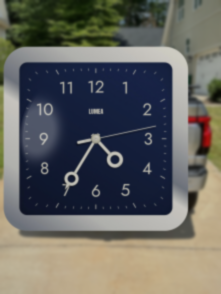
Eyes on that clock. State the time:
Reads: 4:35:13
